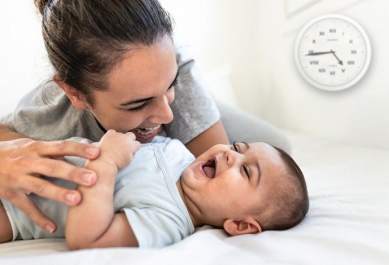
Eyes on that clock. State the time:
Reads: 4:44
